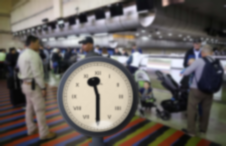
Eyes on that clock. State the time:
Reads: 11:30
